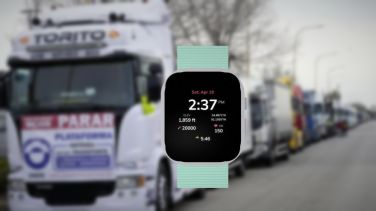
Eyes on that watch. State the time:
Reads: 2:37
